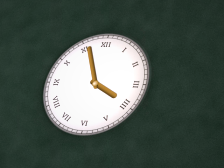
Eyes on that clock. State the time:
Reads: 3:56
